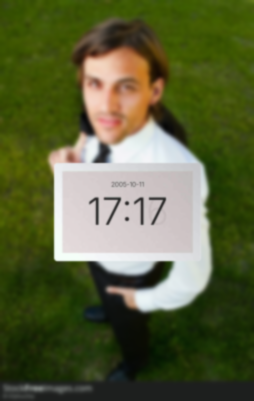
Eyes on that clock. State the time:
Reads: 17:17
